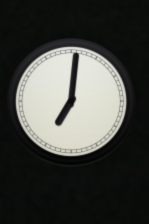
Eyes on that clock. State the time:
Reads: 7:01
